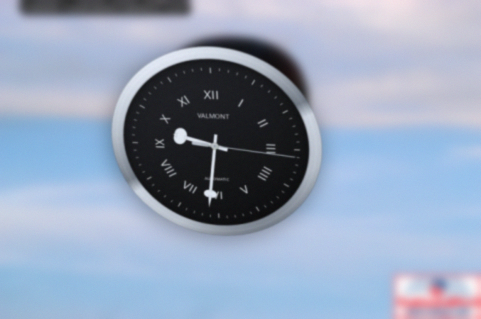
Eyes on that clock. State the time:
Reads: 9:31:16
